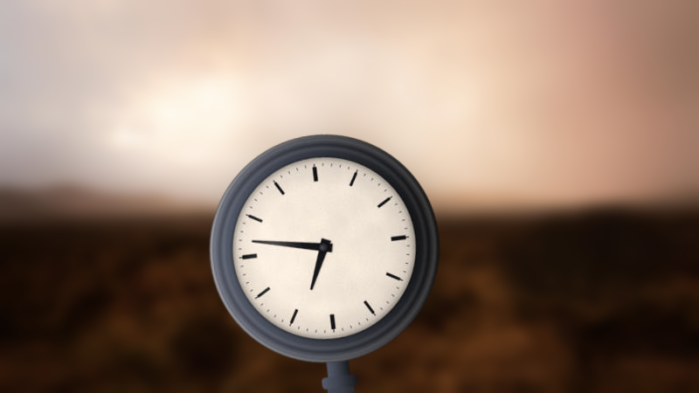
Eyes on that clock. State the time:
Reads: 6:47
